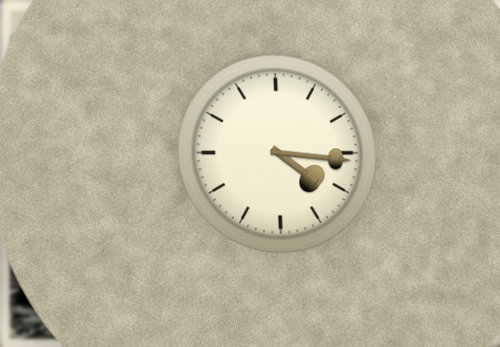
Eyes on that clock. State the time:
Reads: 4:16
